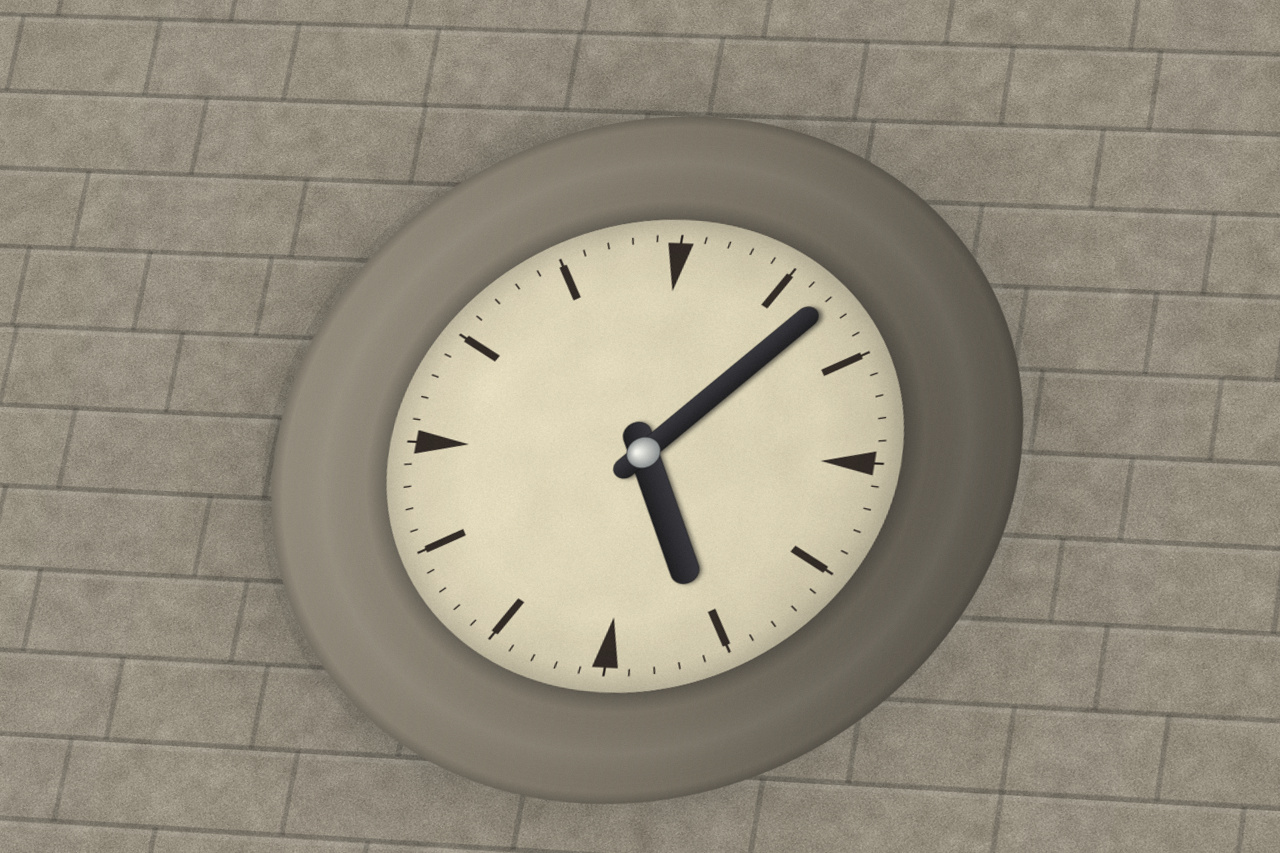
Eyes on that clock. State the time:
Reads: 5:07
